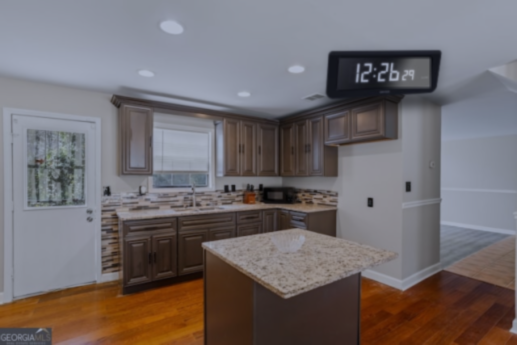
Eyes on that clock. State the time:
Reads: 12:26
